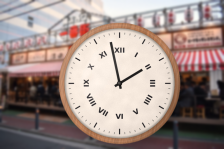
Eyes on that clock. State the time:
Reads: 1:58
